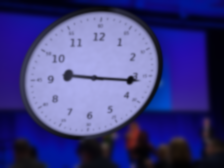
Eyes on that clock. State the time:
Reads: 9:16
